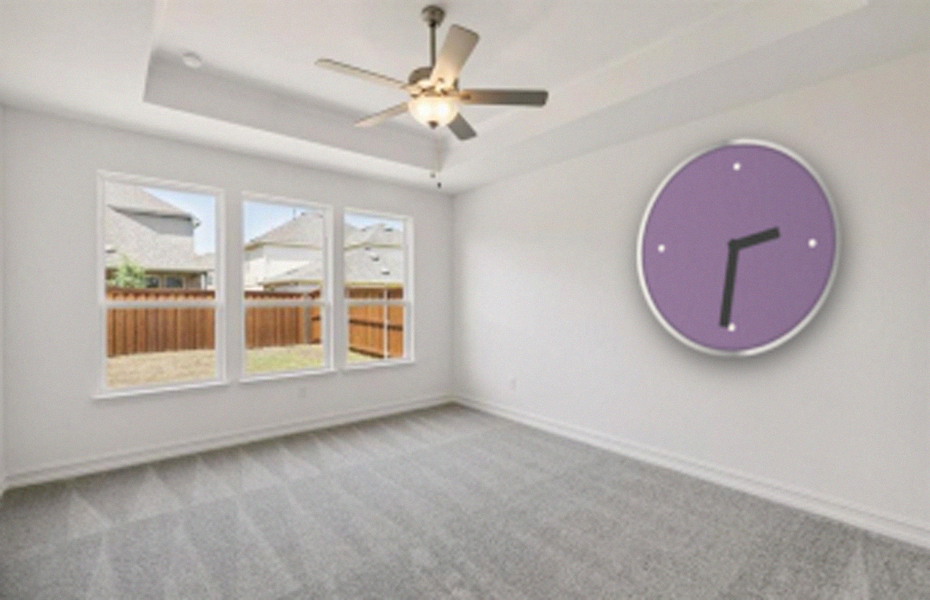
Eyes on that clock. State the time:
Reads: 2:31
